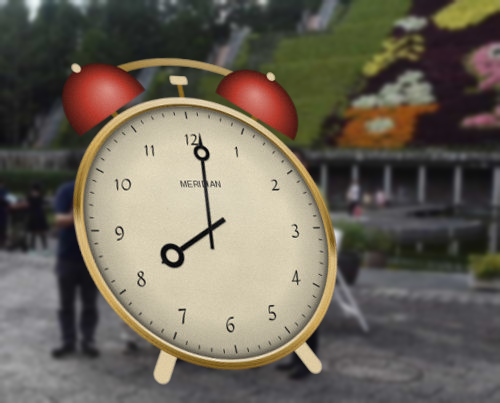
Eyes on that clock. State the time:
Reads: 8:01
